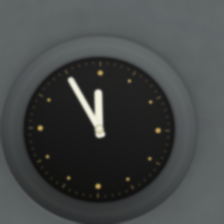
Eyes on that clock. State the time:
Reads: 11:55
